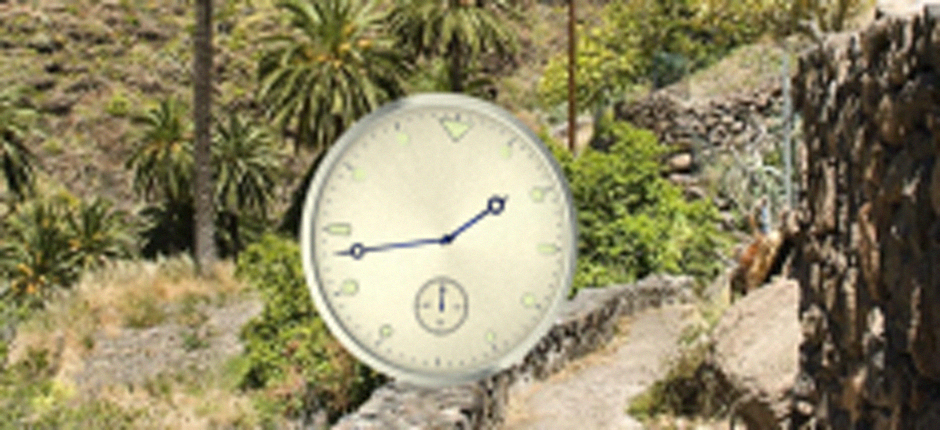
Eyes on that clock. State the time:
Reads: 1:43
